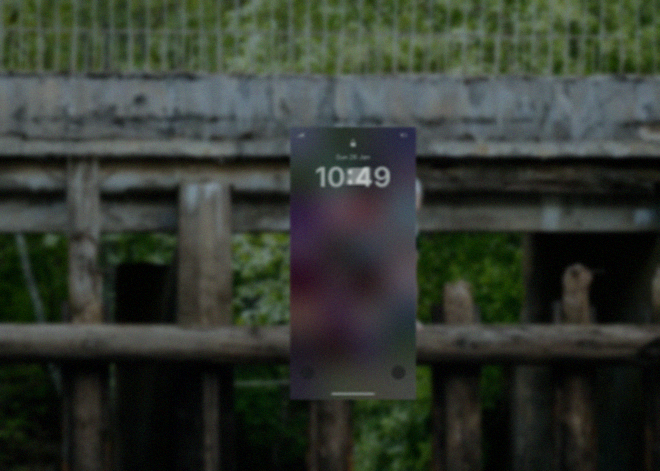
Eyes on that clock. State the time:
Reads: 10:49
